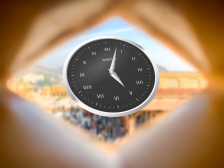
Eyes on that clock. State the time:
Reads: 5:03
